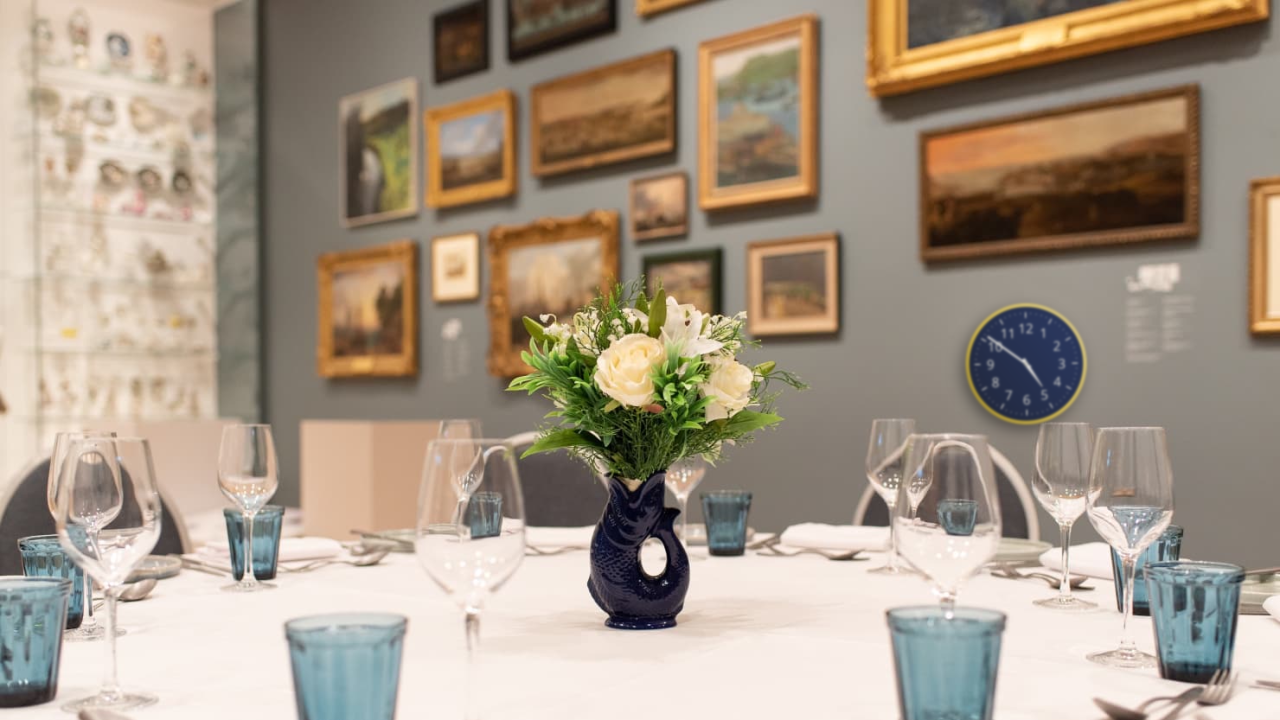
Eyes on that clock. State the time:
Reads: 4:51
